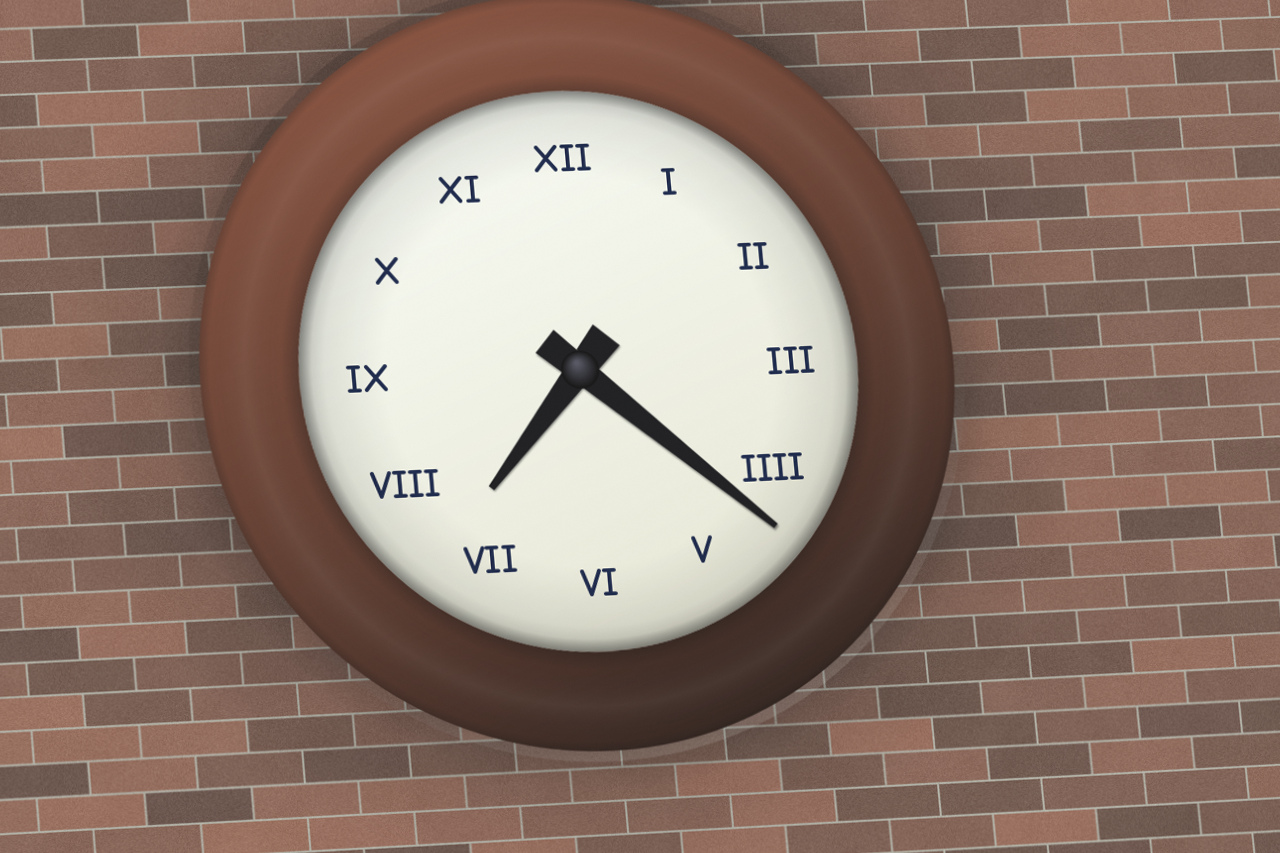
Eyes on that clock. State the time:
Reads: 7:22
